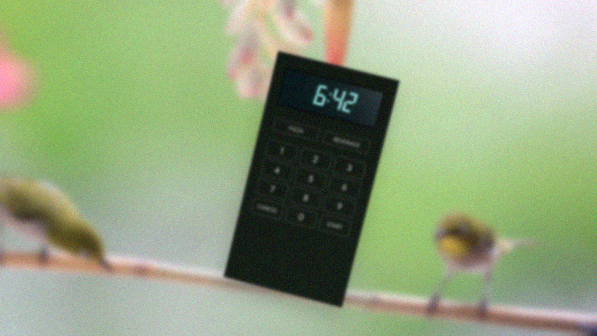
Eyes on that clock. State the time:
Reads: 6:42
